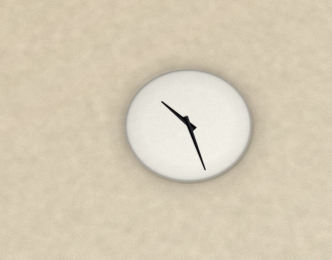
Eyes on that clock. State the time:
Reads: 10:27
